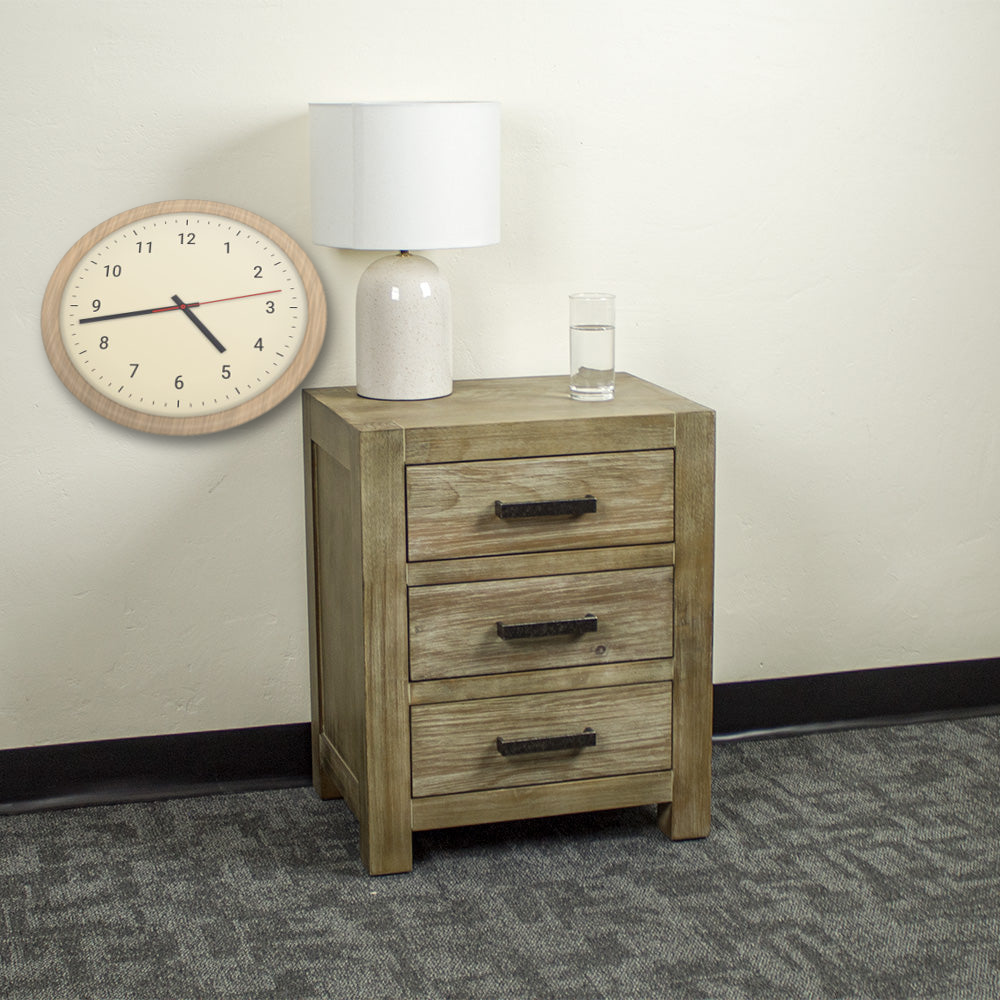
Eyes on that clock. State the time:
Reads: 4:43:13
